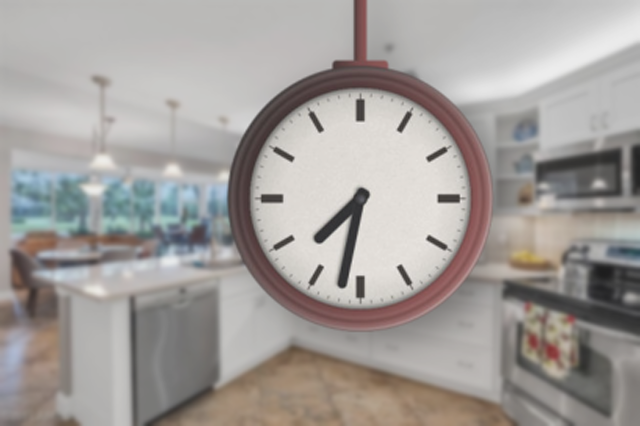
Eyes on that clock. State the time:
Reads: 7:32
